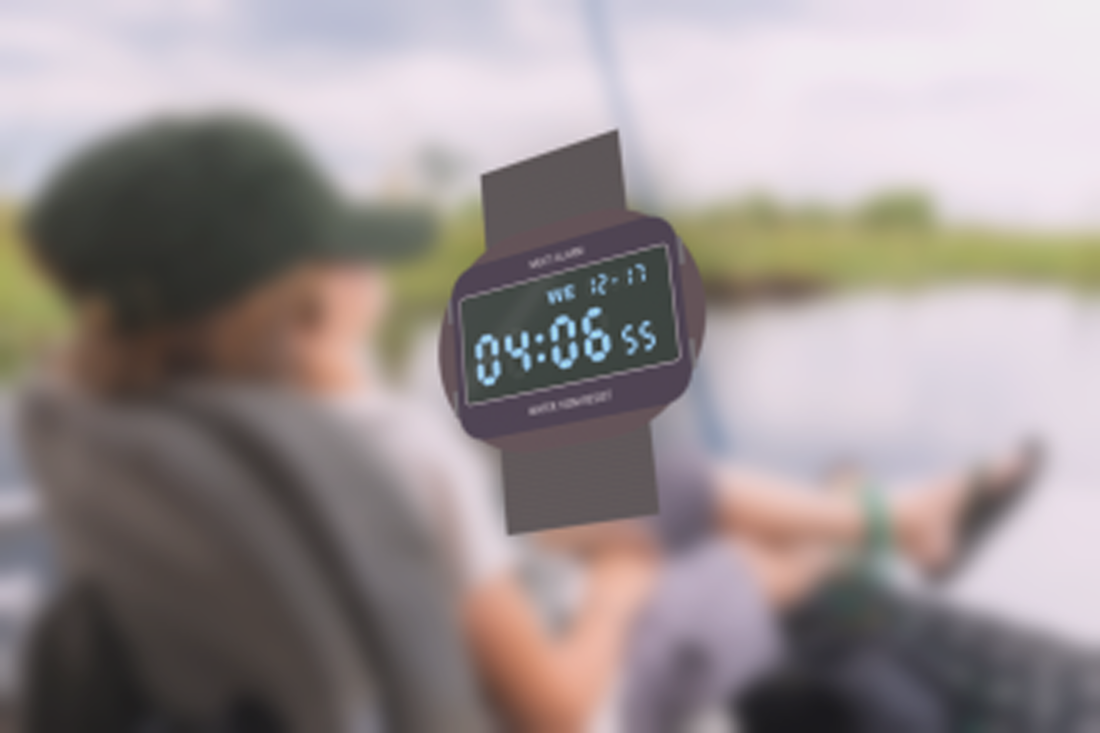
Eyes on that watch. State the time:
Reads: 4:06:55
